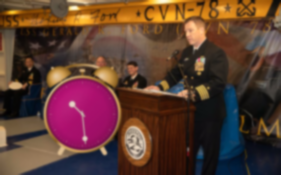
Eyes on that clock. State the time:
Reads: 10:29
